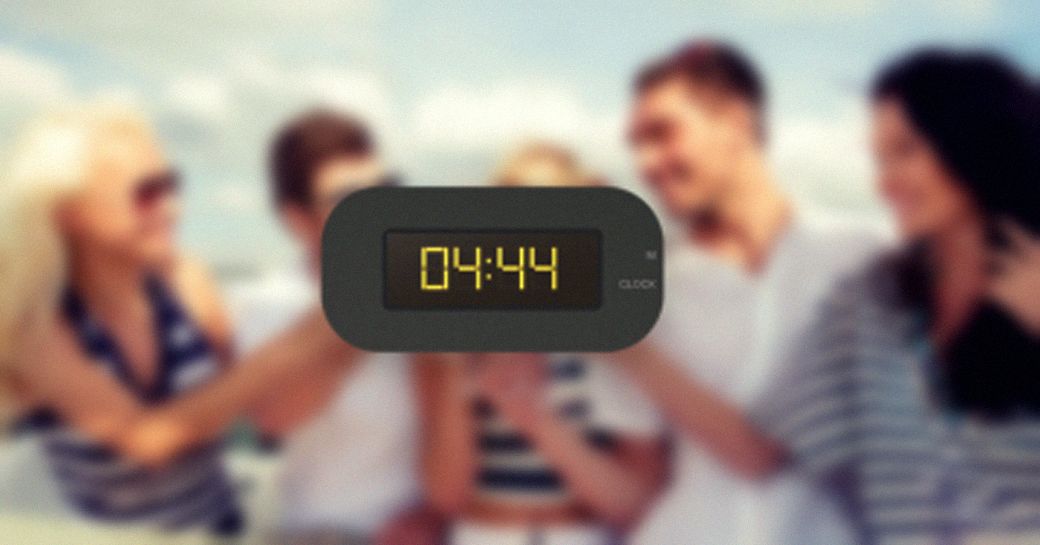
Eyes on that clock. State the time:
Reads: 4:44
